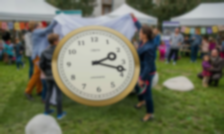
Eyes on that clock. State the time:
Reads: 2:18
